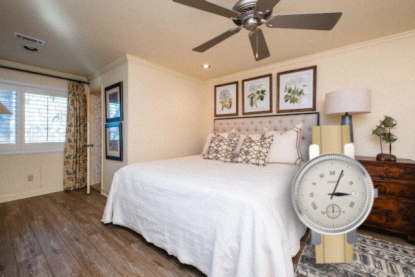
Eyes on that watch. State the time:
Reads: 3:04
